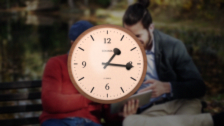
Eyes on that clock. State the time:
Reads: 1:16
